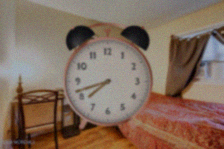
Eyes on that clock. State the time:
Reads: 7:42
